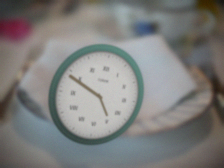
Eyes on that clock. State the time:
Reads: 4:49
